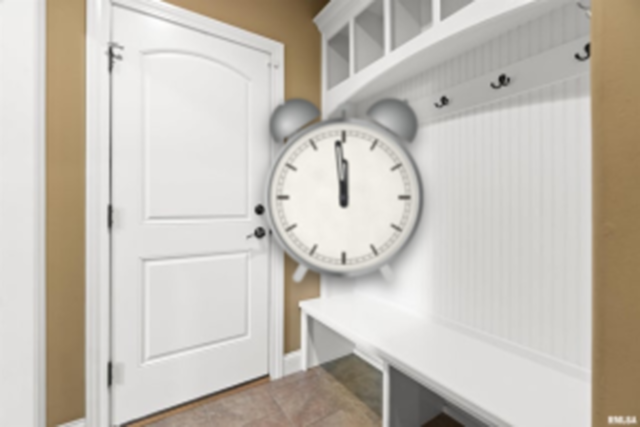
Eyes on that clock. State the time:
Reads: 11:59
